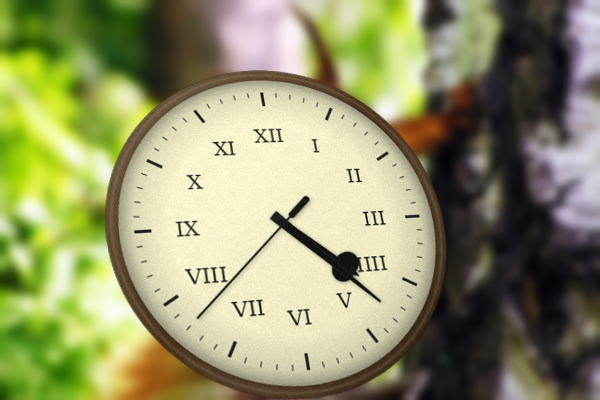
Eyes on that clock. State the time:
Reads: 4:22:38
